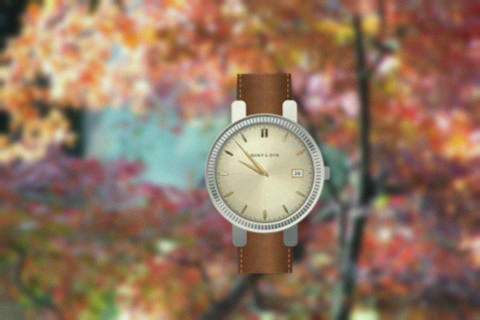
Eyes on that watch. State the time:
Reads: 9:53
